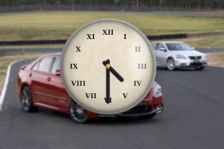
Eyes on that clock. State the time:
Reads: 4:30
